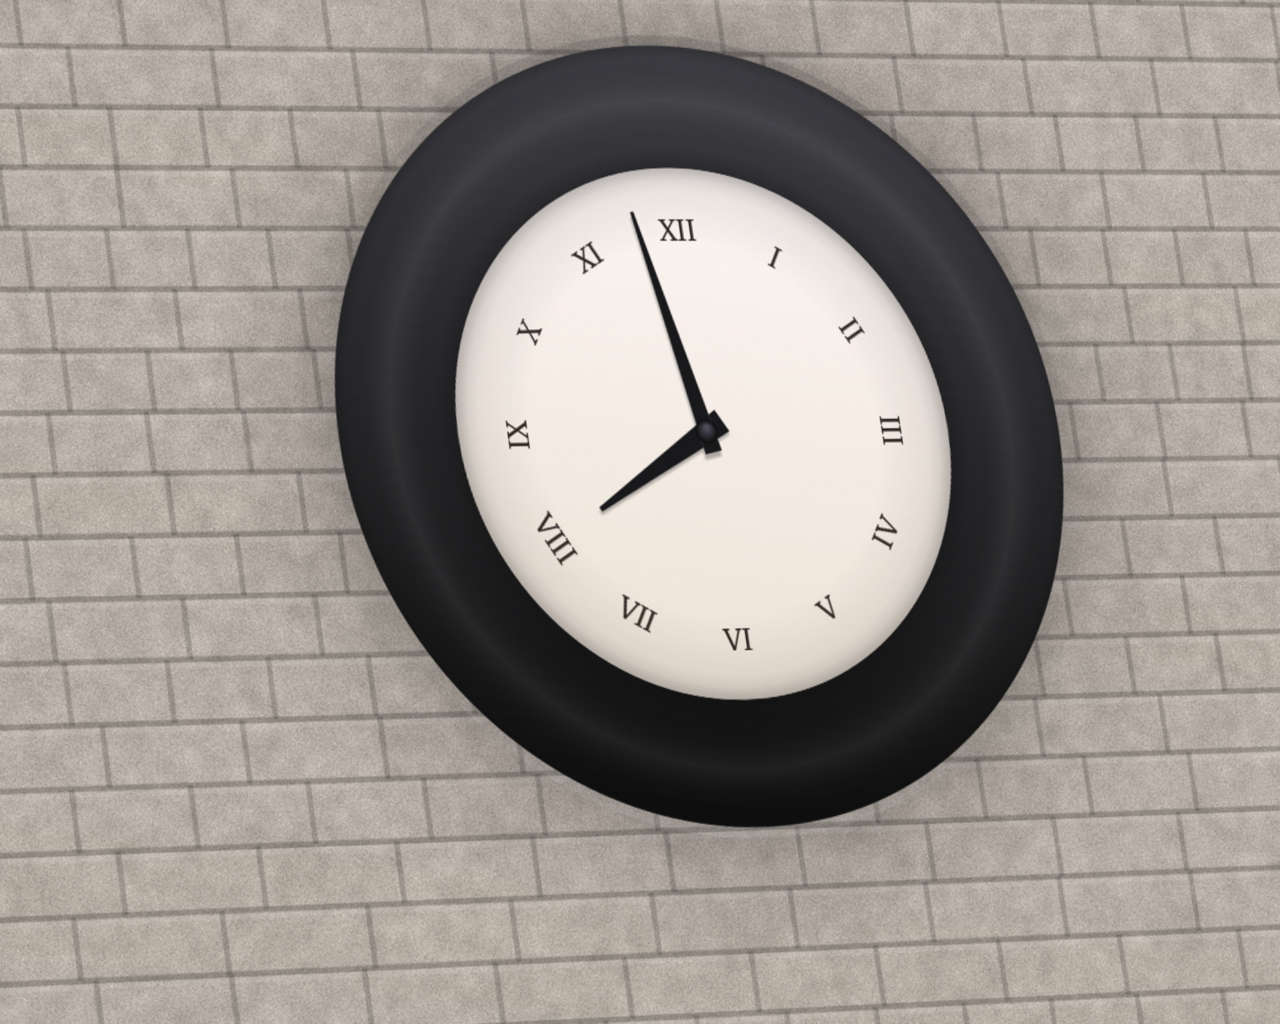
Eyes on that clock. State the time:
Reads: 7:58
